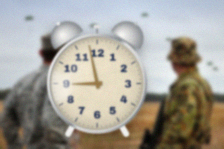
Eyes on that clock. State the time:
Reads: 8:58
